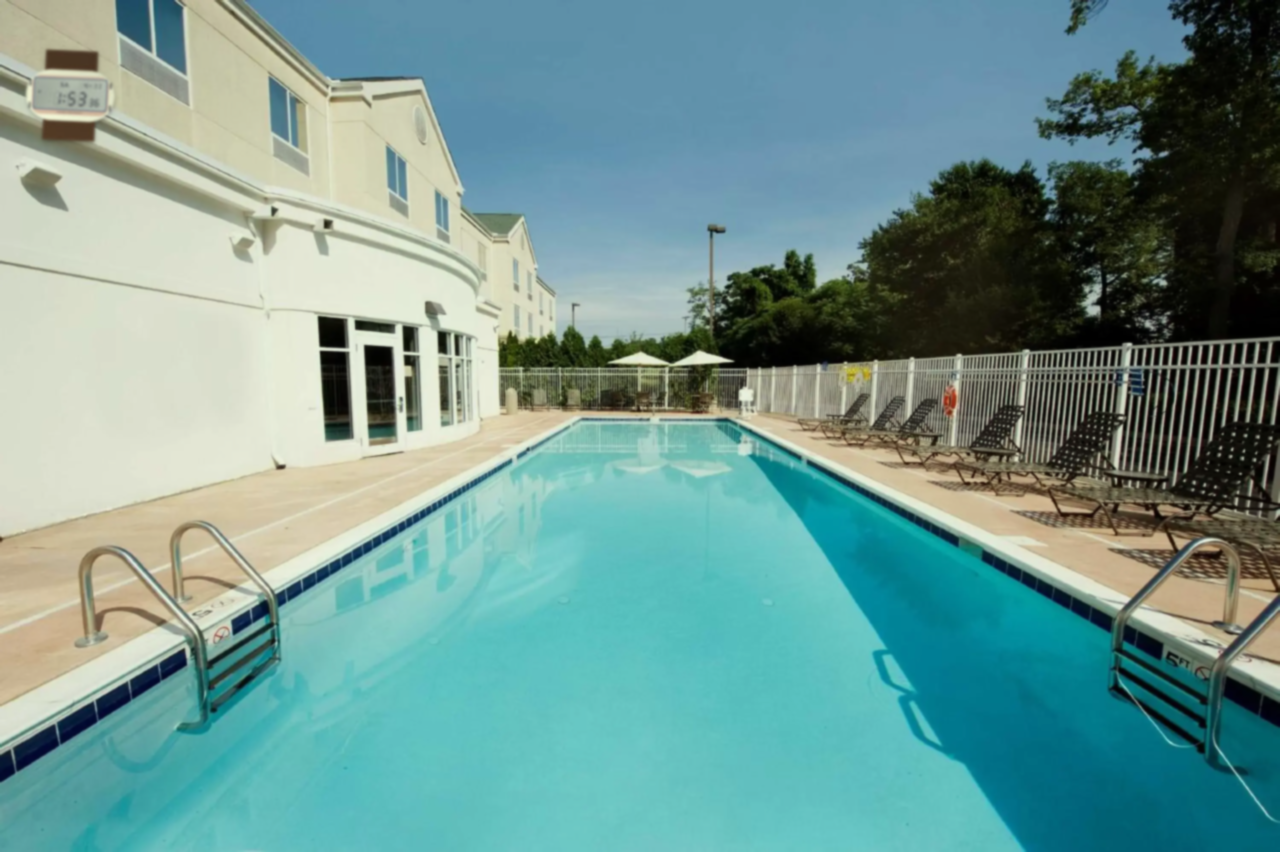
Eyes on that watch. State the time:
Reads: 1:53
